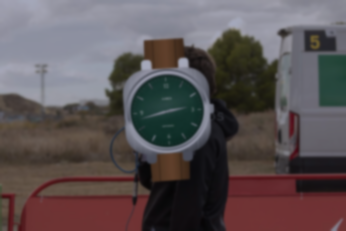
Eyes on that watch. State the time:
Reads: 2:43
